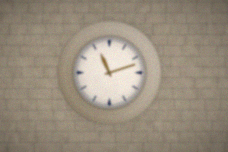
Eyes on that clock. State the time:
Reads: 11:12
